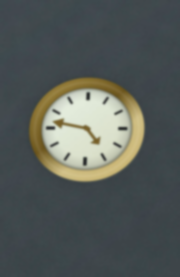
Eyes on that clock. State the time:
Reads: 4:47
